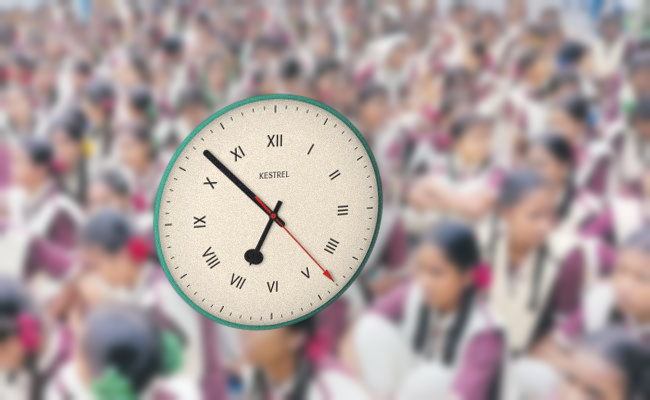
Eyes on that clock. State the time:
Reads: 6:52:23
